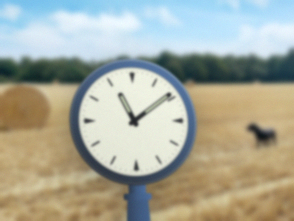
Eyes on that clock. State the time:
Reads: 11:09
